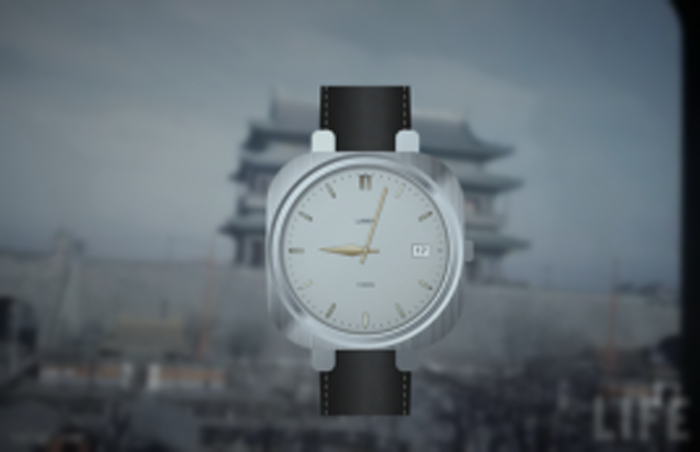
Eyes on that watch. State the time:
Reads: 9:03
